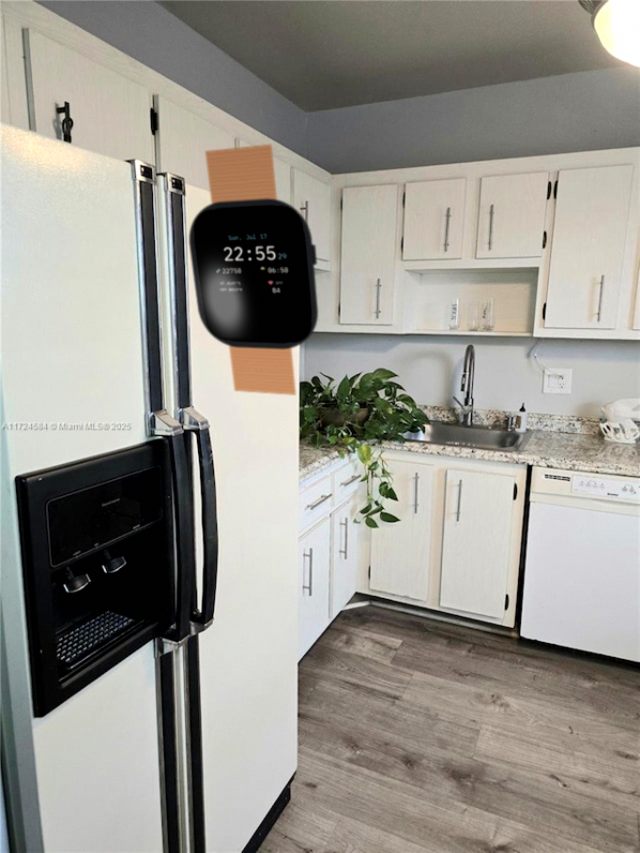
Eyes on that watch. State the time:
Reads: 22:55
